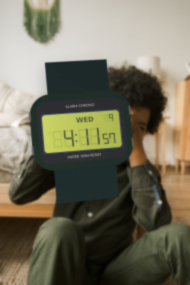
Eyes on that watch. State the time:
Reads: 4:11:57
